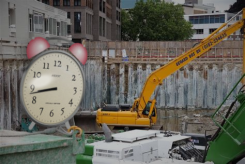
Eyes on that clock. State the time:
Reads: 8:43
